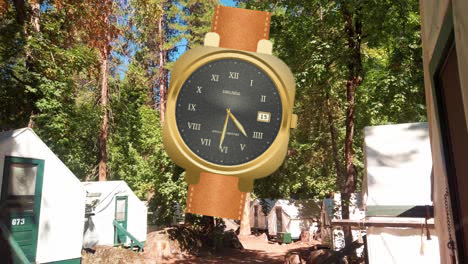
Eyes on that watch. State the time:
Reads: 4:31
